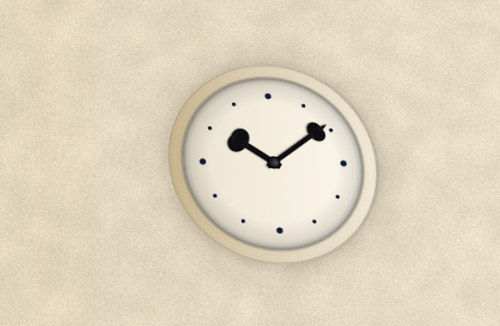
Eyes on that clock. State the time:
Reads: 10:09
